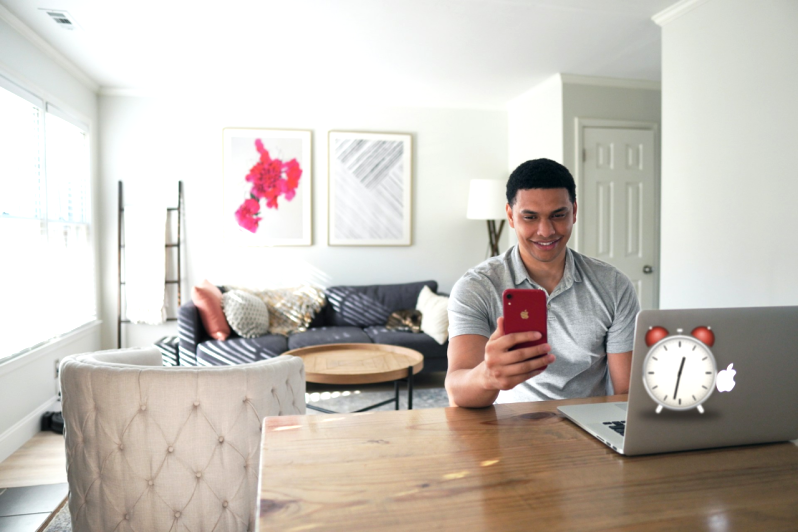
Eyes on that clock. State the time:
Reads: 12:32
